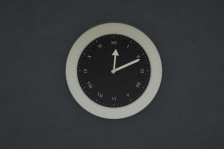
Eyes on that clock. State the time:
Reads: 12:11
